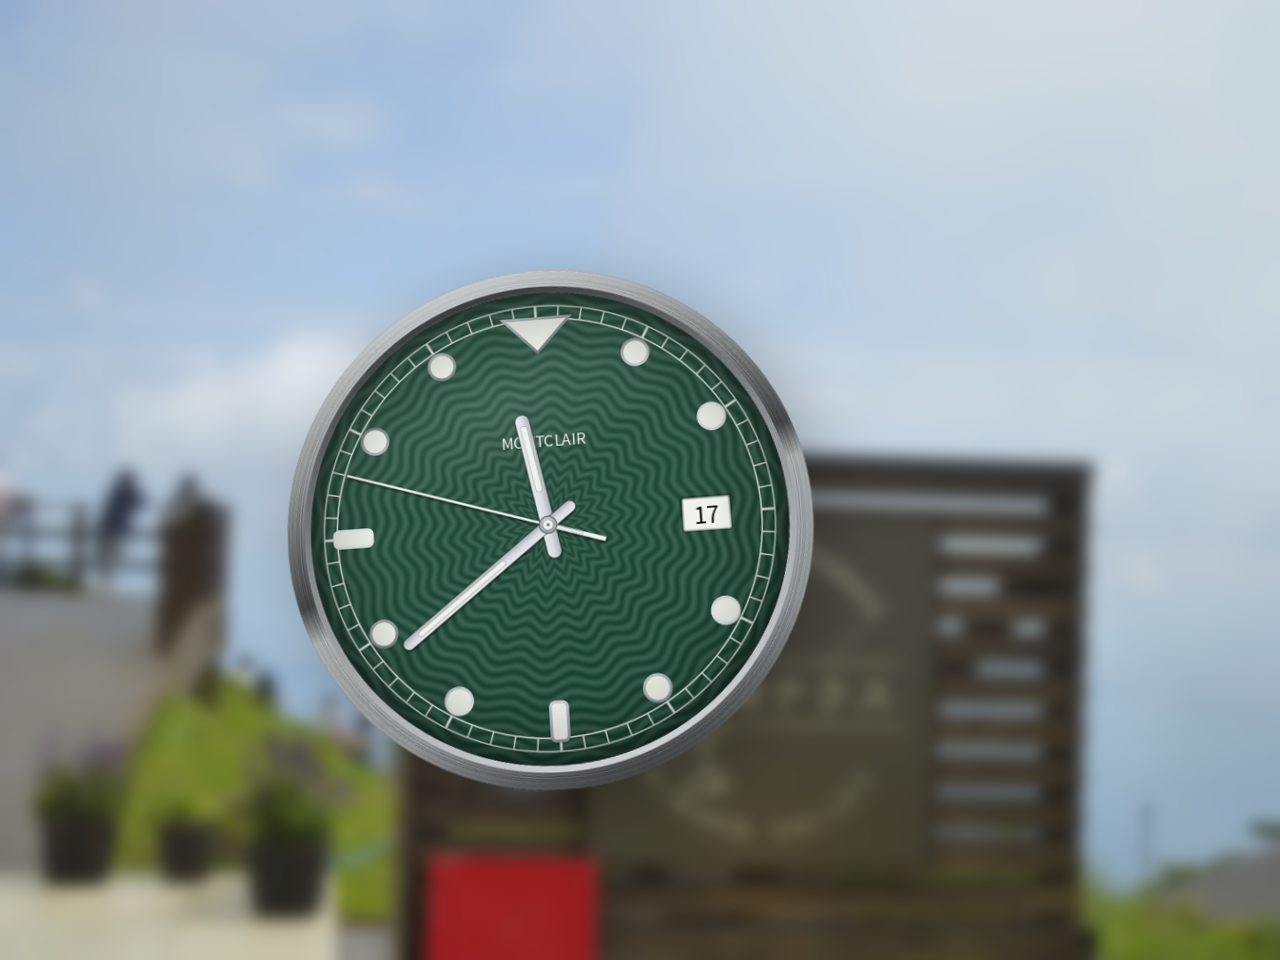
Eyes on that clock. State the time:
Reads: 11:38:48
